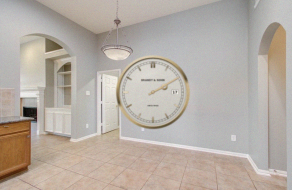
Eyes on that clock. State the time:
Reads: 2:10
